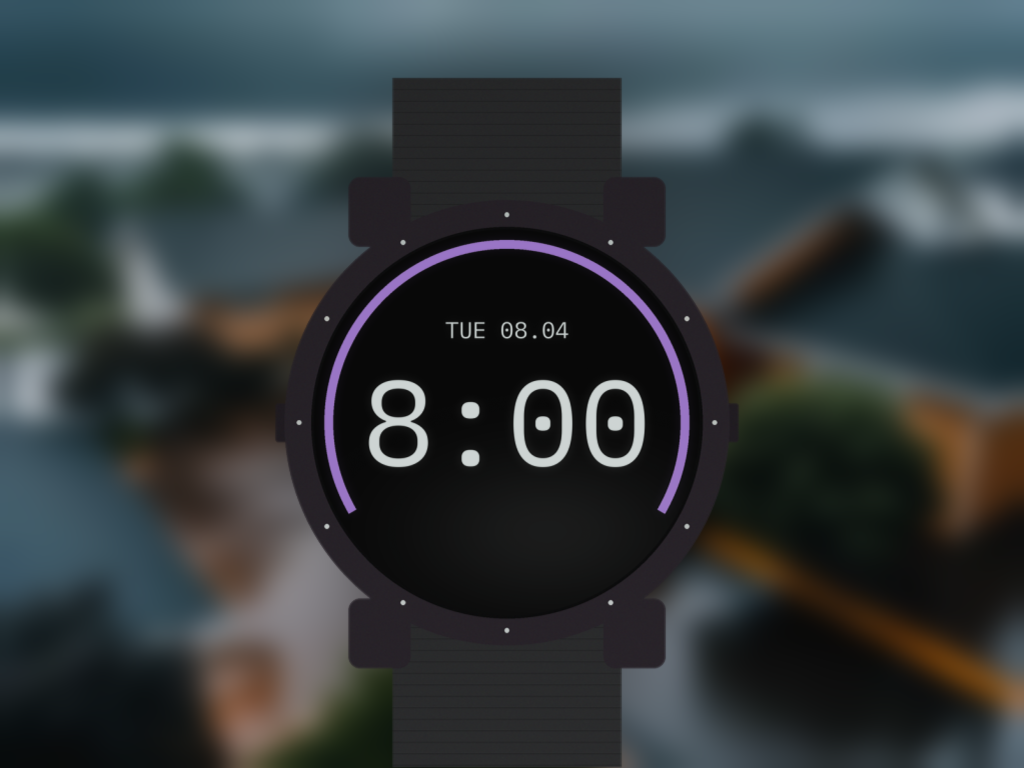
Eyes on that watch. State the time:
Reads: 8:00
